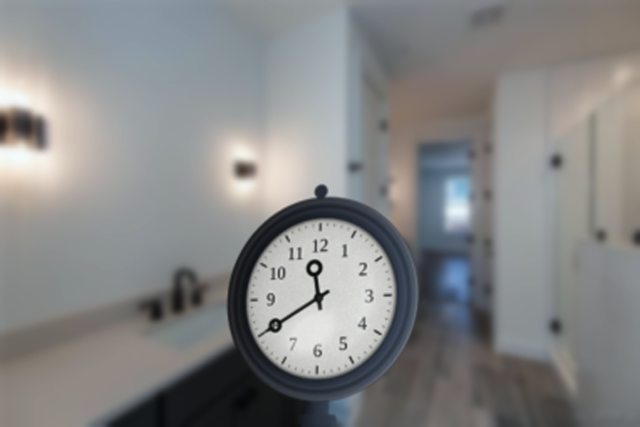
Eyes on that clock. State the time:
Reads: 11:40
